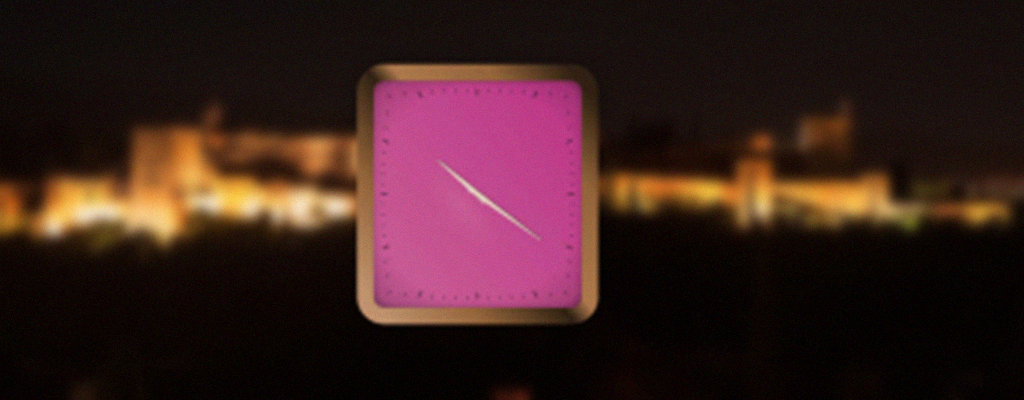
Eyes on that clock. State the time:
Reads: 10:21
